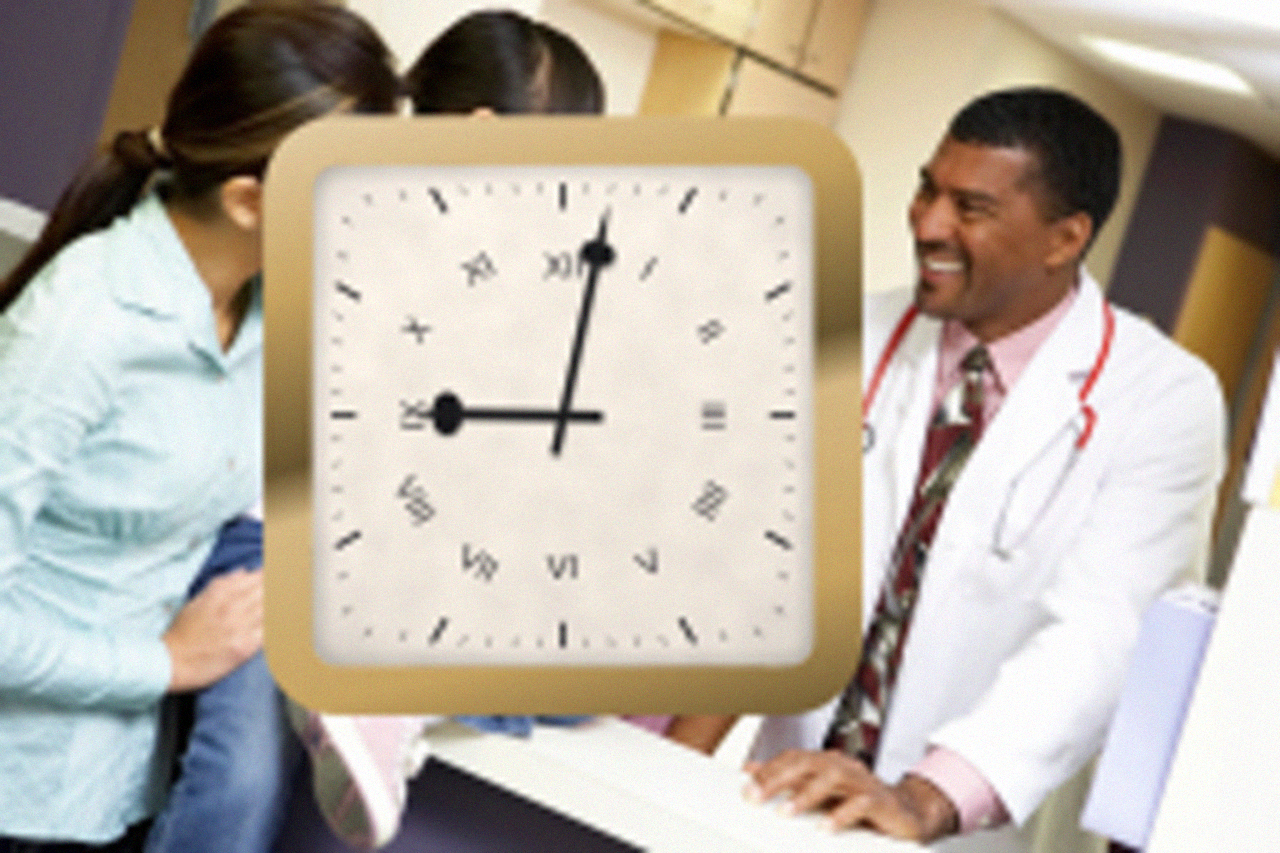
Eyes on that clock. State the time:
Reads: 9:02
